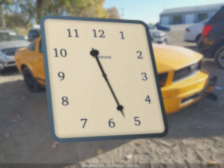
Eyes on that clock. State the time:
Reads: 11:27
